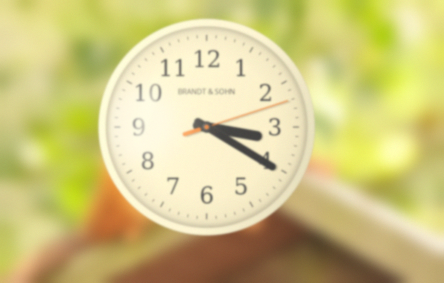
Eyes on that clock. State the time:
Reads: 3:20:12
